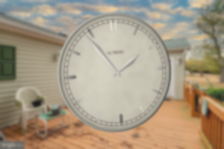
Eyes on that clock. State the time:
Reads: 1:54
